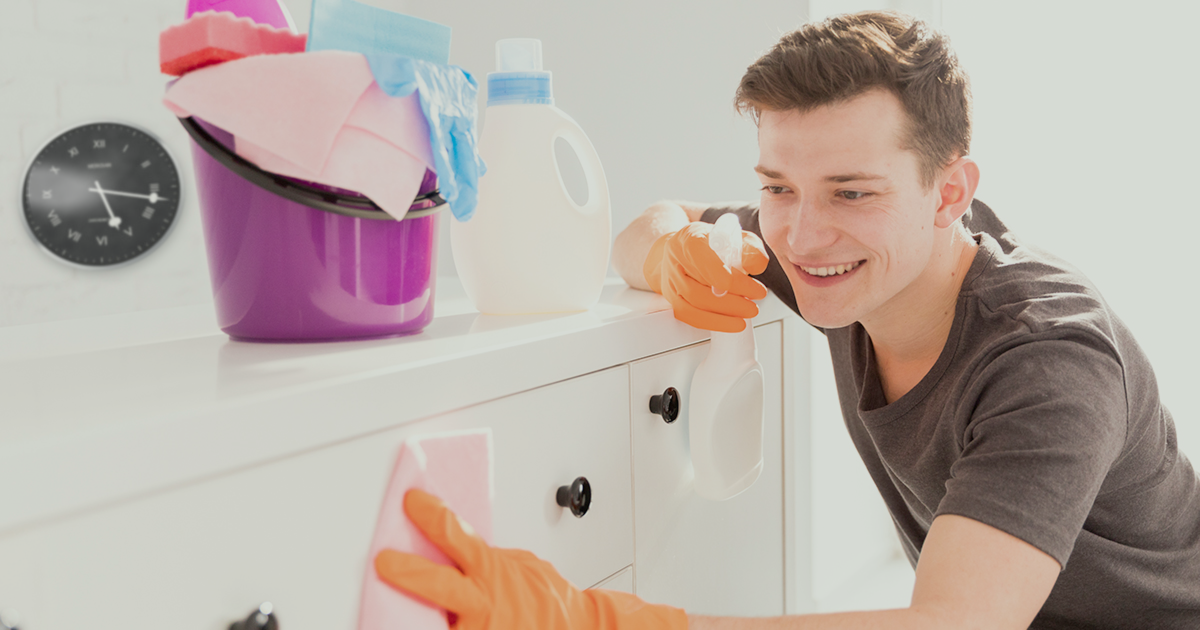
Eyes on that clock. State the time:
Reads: 5:17
